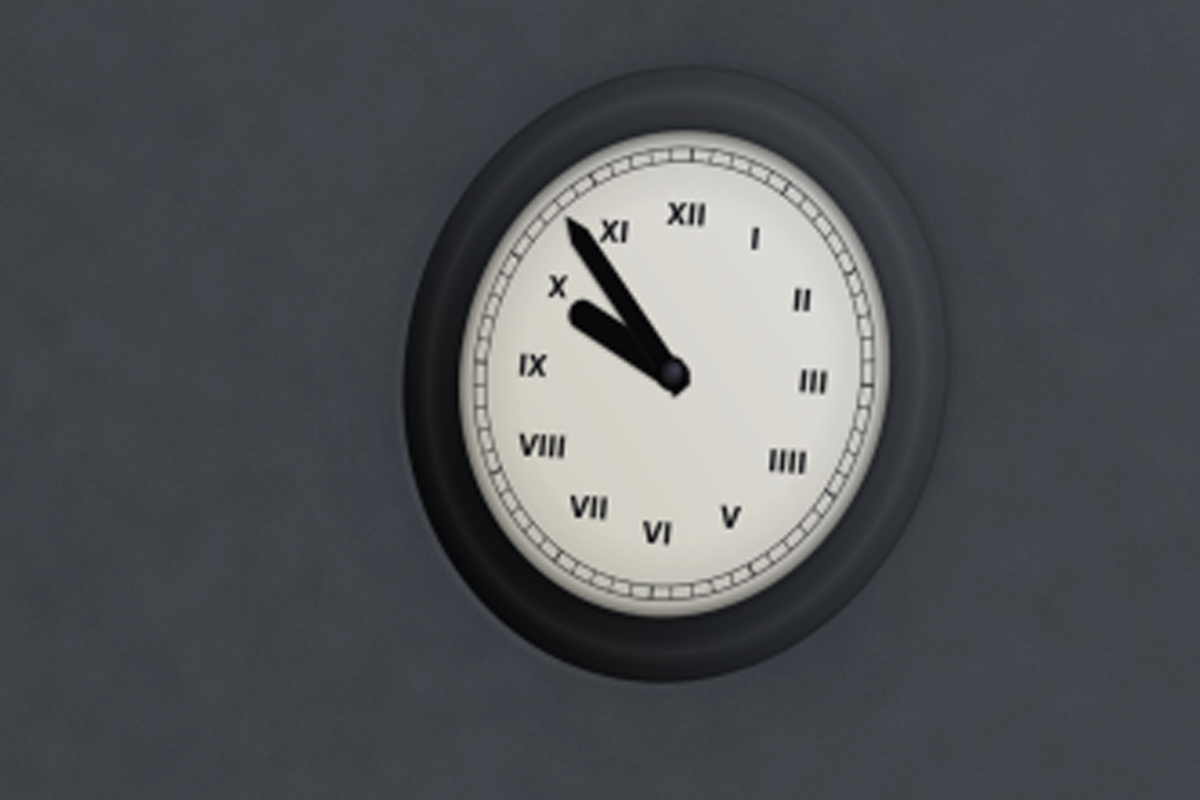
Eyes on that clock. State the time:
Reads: 9:53
